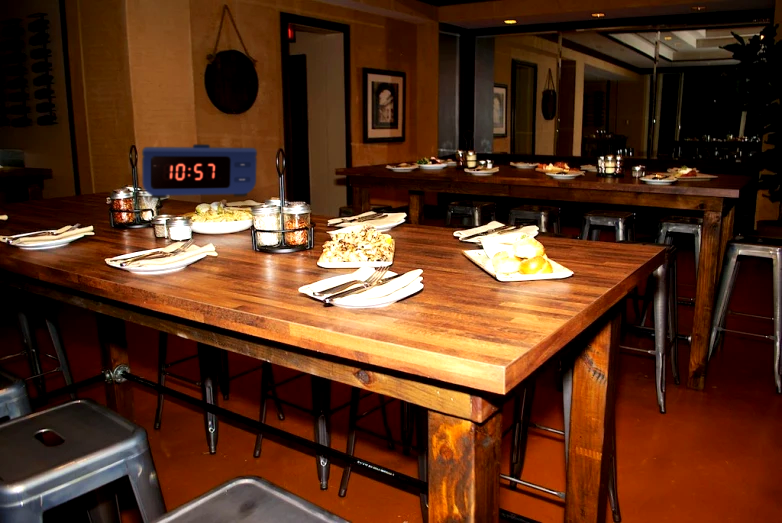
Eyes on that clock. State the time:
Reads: 10:57
